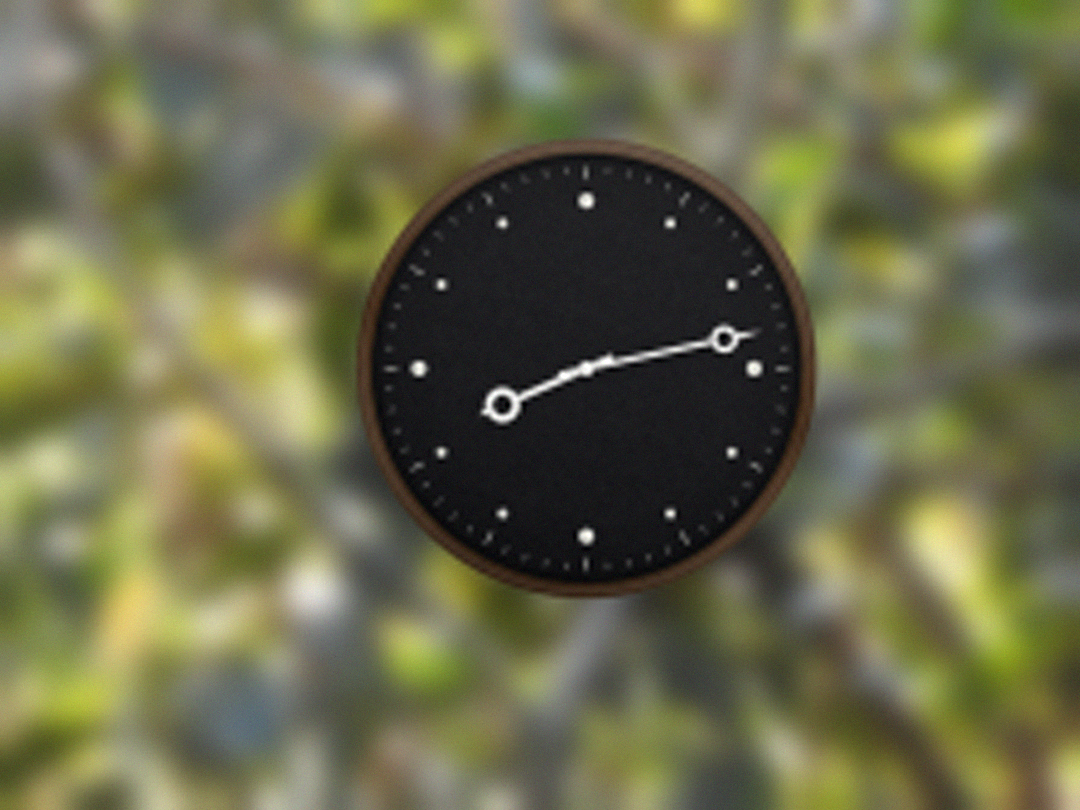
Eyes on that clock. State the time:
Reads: 8:13
